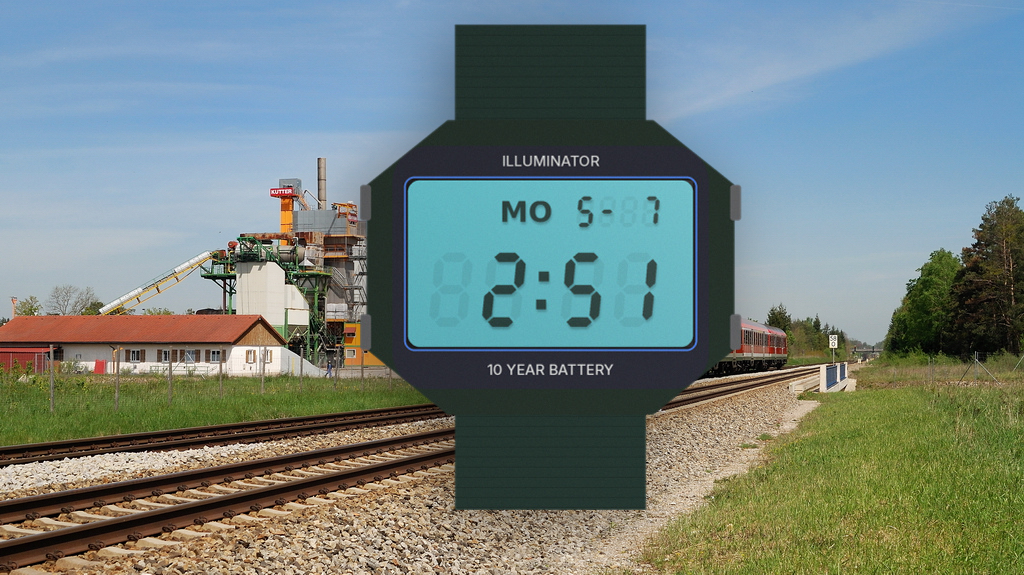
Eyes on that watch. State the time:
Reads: 2:51
